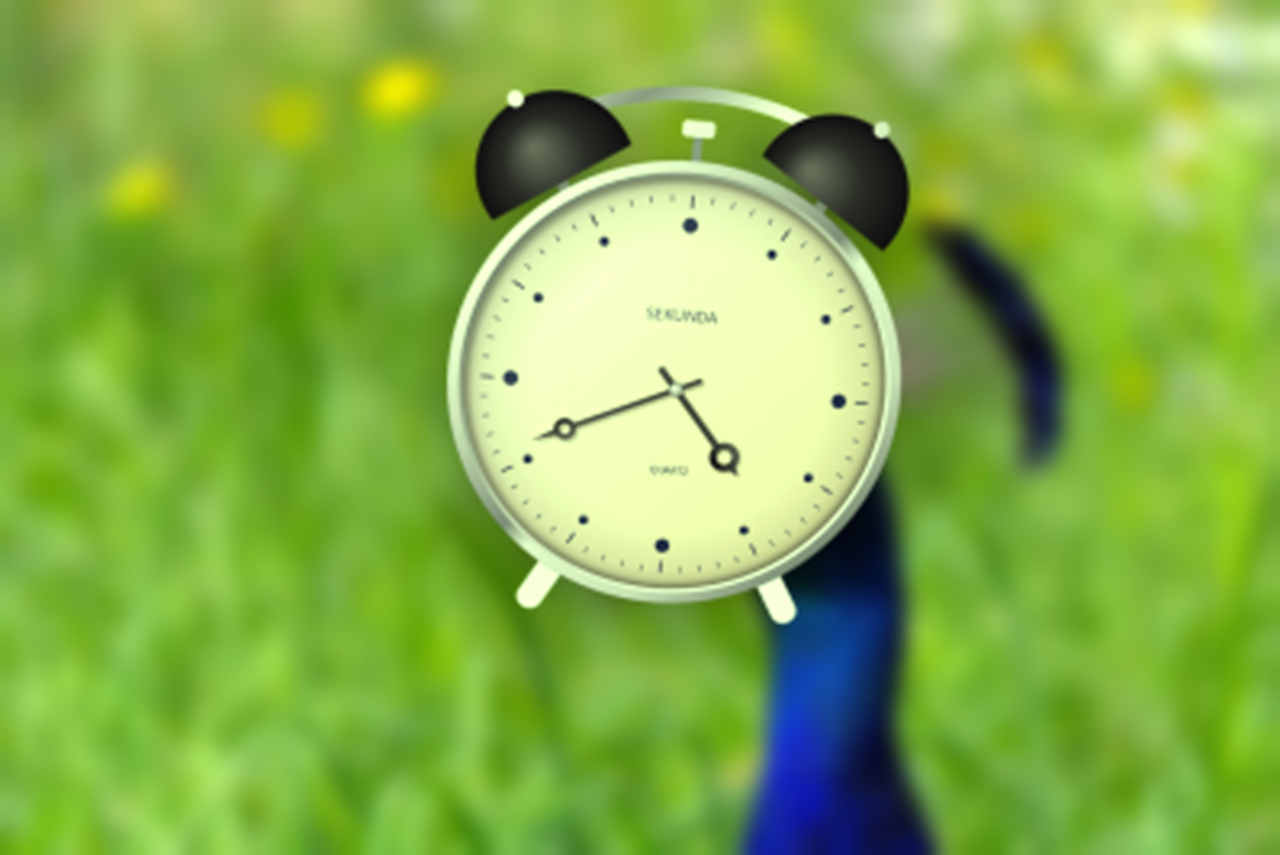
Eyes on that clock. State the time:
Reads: 4:41
